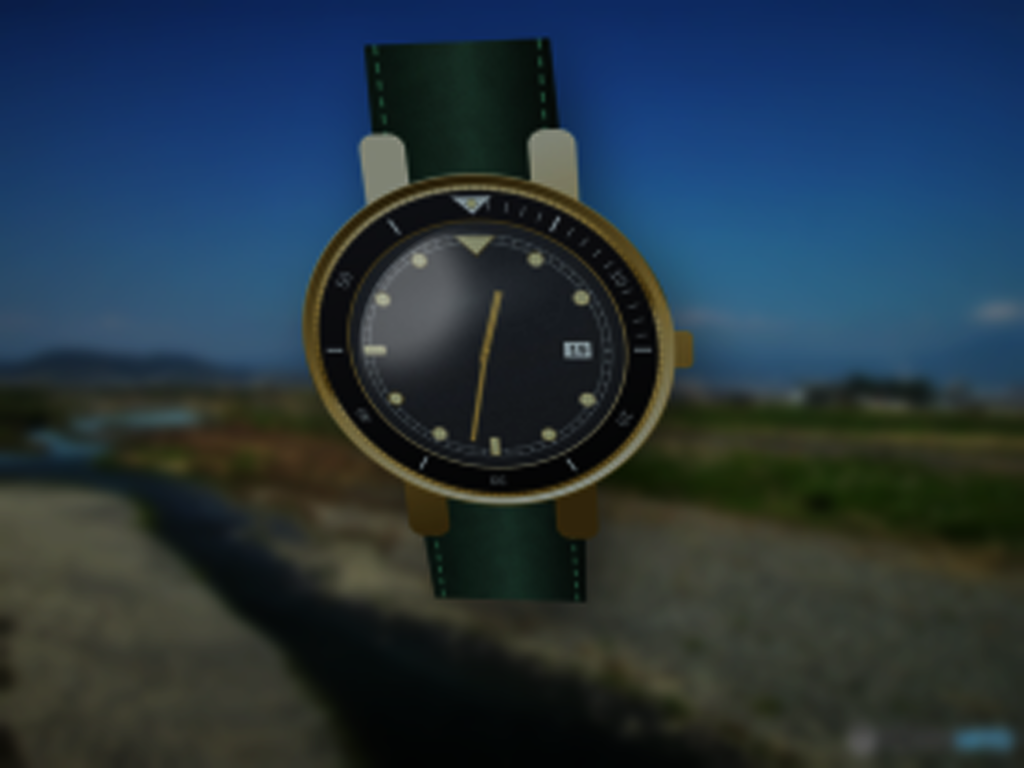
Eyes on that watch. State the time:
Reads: 12:32
